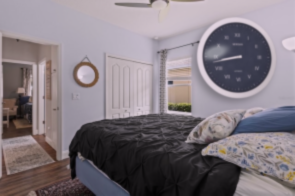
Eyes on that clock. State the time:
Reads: 8:43
